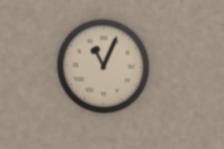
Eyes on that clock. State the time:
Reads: 11:04
